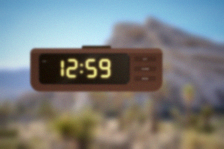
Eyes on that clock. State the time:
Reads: 12:59
